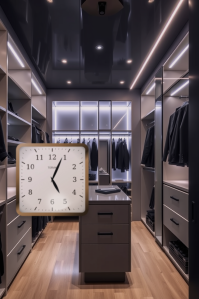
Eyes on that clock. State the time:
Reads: 5:04
